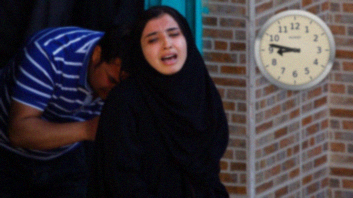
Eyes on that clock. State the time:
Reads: 8:47
